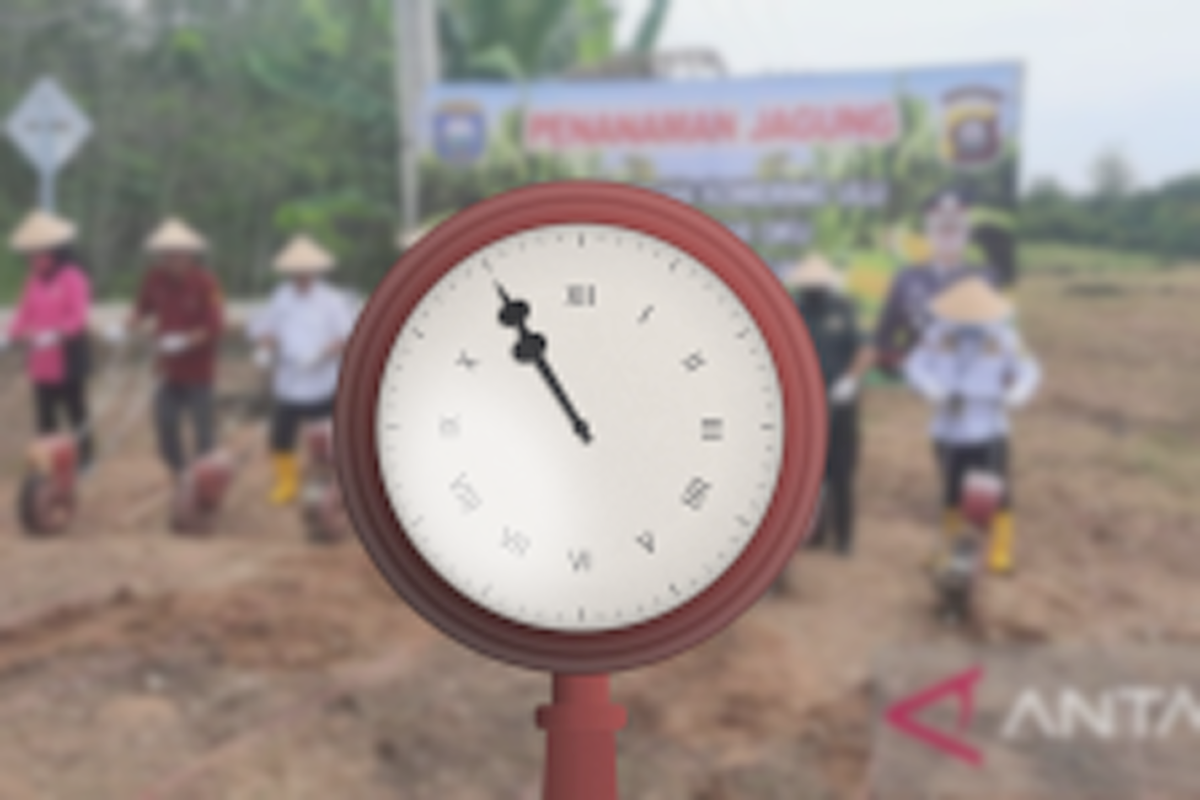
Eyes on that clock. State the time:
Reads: 10:55
